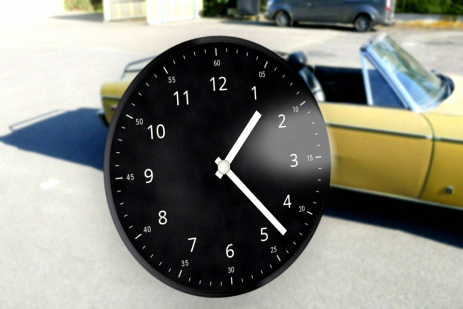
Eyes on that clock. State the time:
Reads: 1:23
